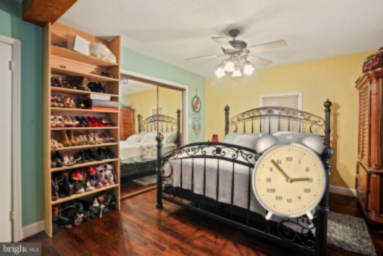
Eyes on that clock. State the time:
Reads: 2:53
